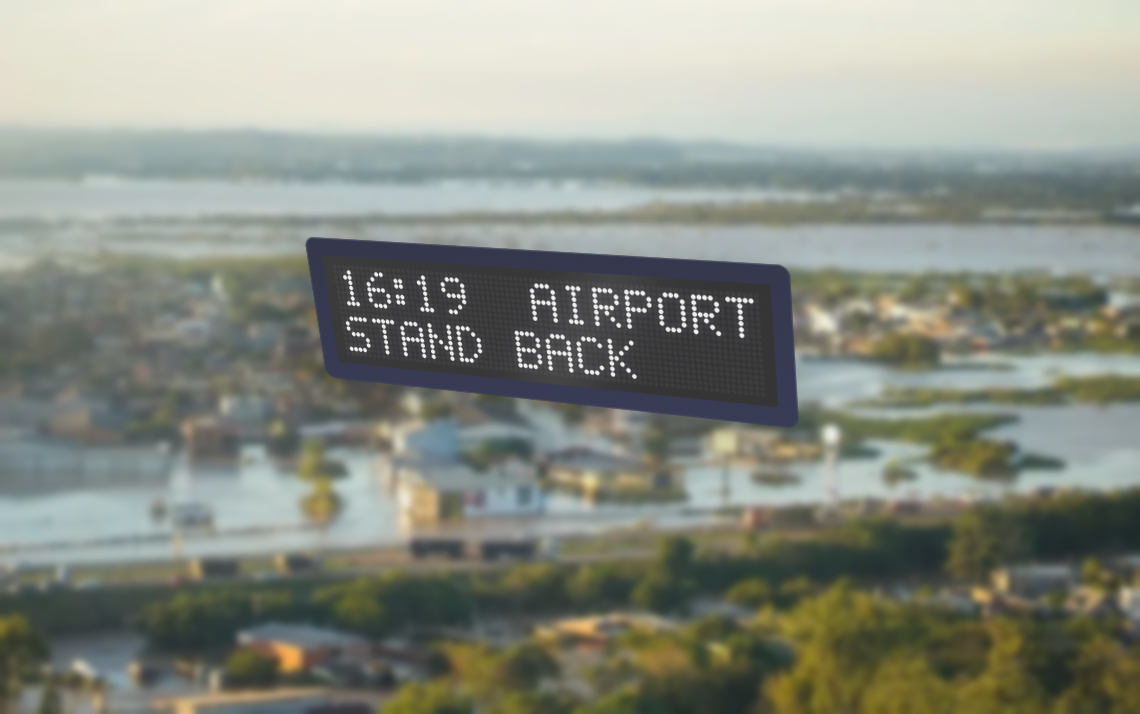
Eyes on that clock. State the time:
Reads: 16:19
